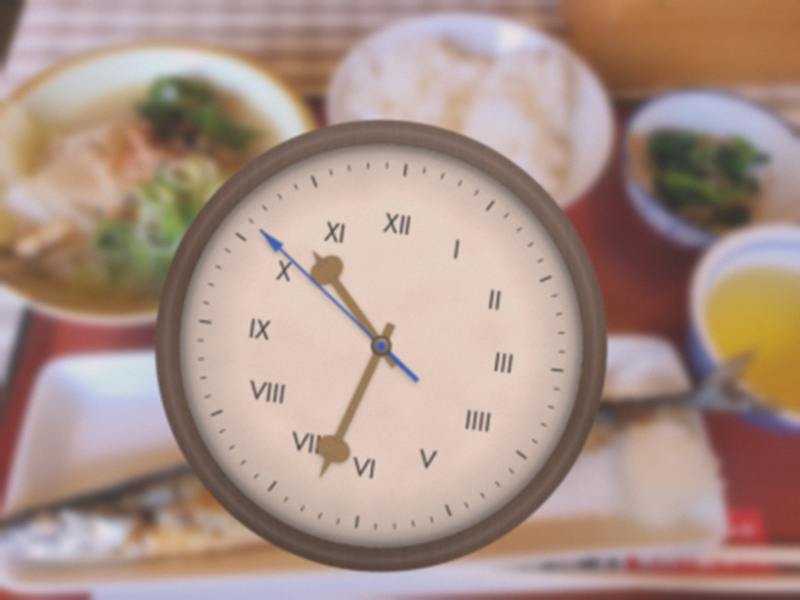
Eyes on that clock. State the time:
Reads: 10:32:51
